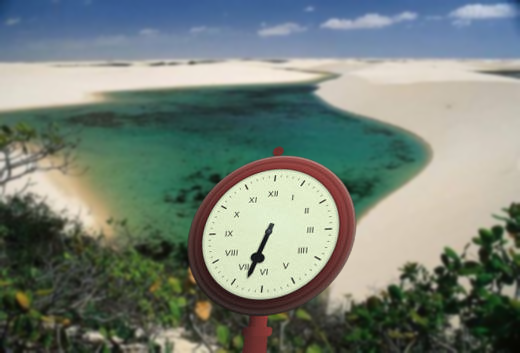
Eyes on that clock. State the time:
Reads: 6:33
